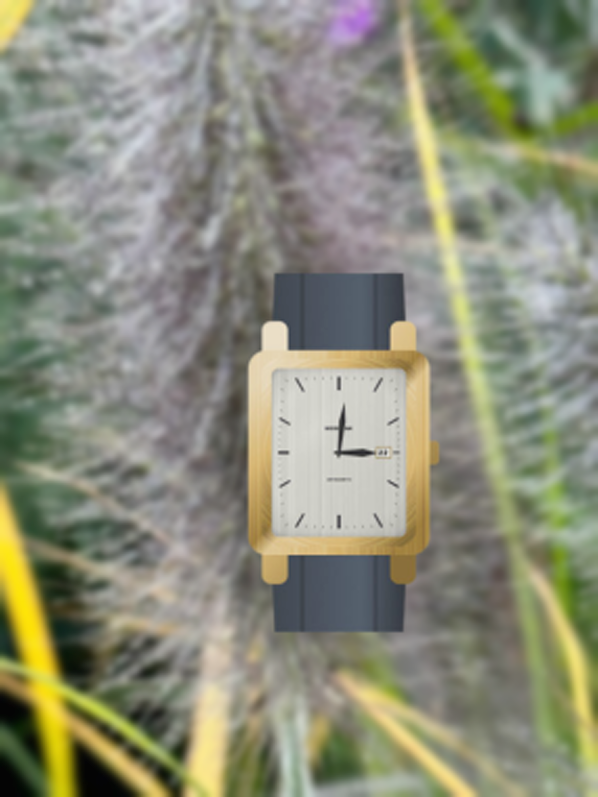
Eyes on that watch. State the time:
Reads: 3:01
